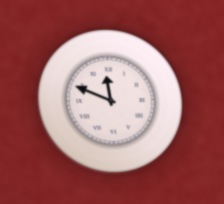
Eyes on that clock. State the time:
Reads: 11:49
